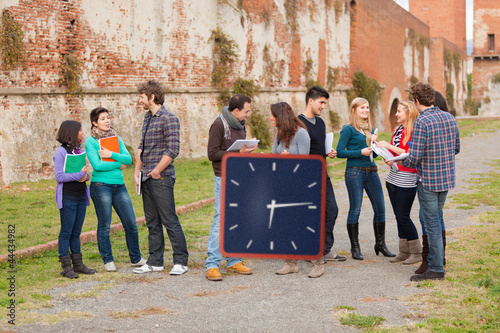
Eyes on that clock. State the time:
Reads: 6:14
